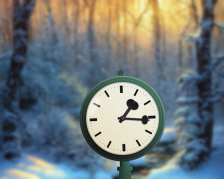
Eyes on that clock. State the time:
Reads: 1:16
